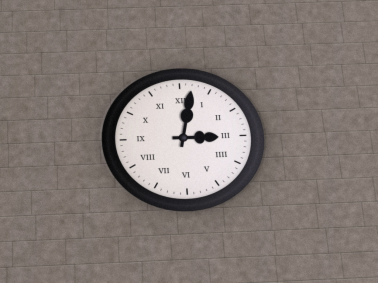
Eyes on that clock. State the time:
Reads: 3:02
